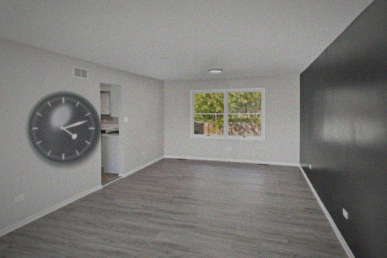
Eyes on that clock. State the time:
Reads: 4:12
